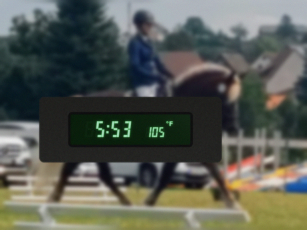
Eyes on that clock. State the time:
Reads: 5:53
